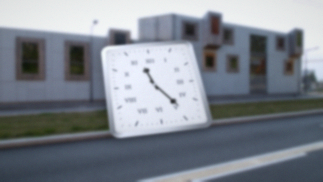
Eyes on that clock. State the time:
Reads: 11:24
